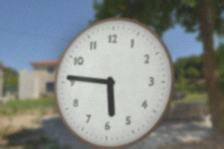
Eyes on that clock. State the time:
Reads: 5:46
